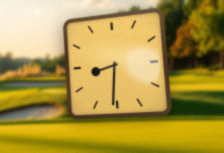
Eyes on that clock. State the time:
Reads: 8:31
